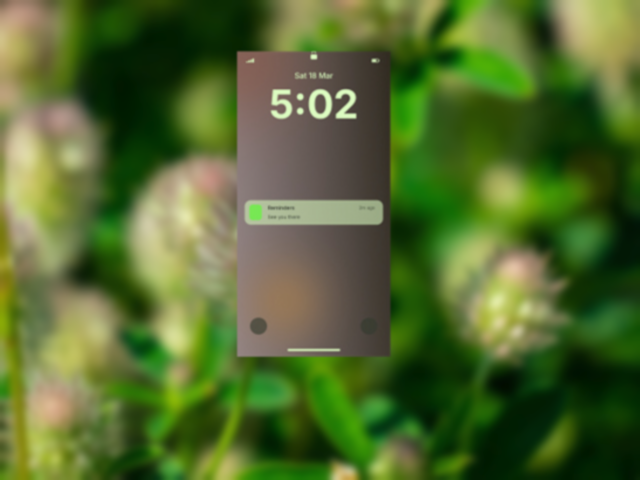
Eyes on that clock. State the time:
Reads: 5:02
